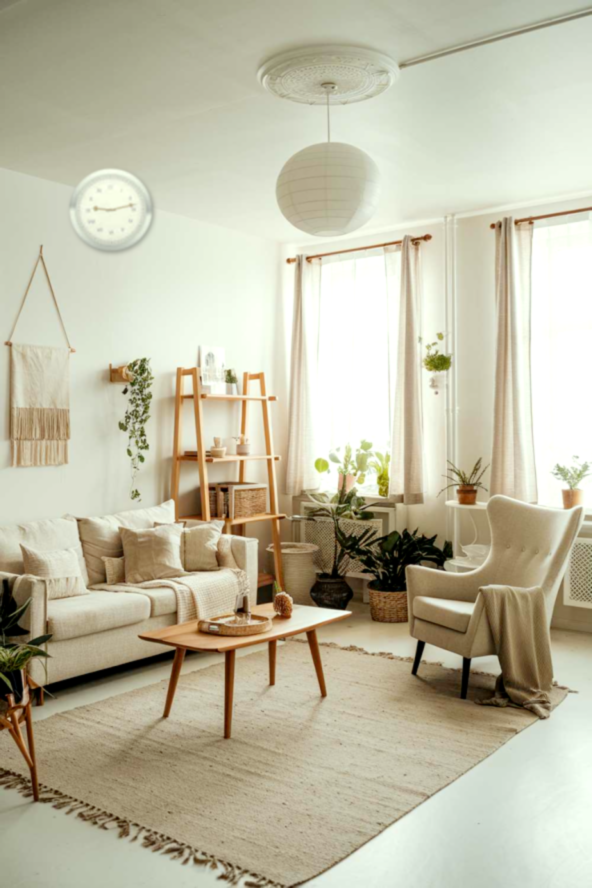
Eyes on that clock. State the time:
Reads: 9:13
